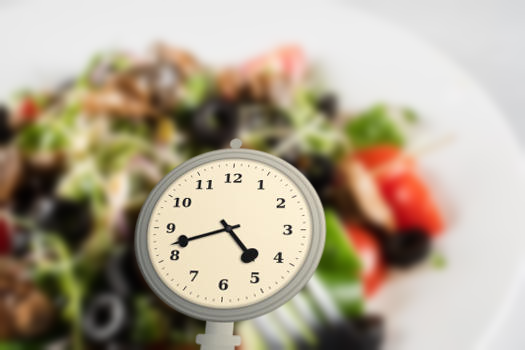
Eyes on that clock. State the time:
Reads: 4:42
